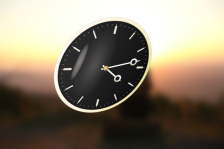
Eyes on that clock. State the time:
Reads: 4:13
